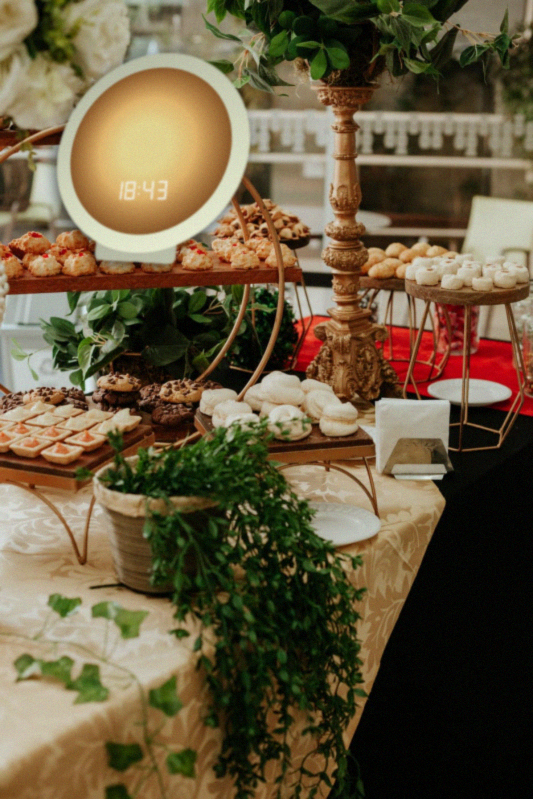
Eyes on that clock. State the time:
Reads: 18:43
